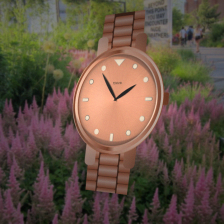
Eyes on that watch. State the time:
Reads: 1:54
